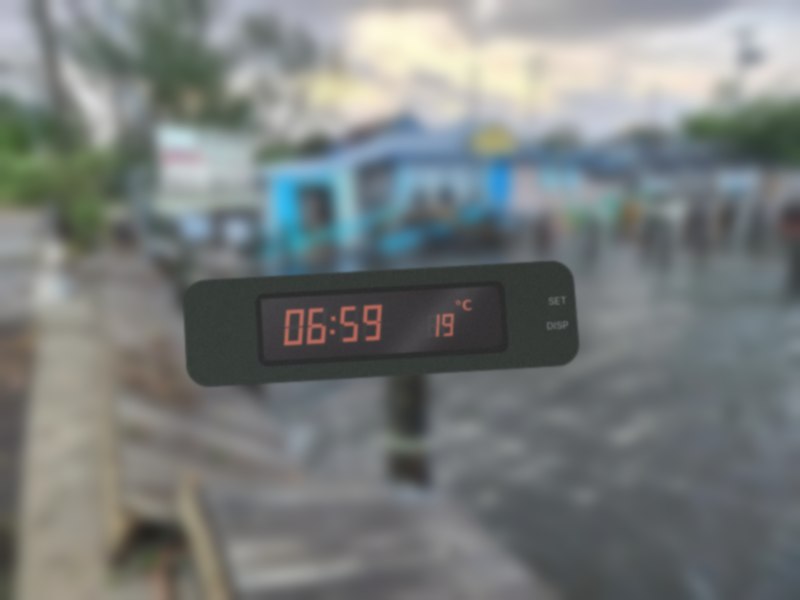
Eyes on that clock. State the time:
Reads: 6:59
